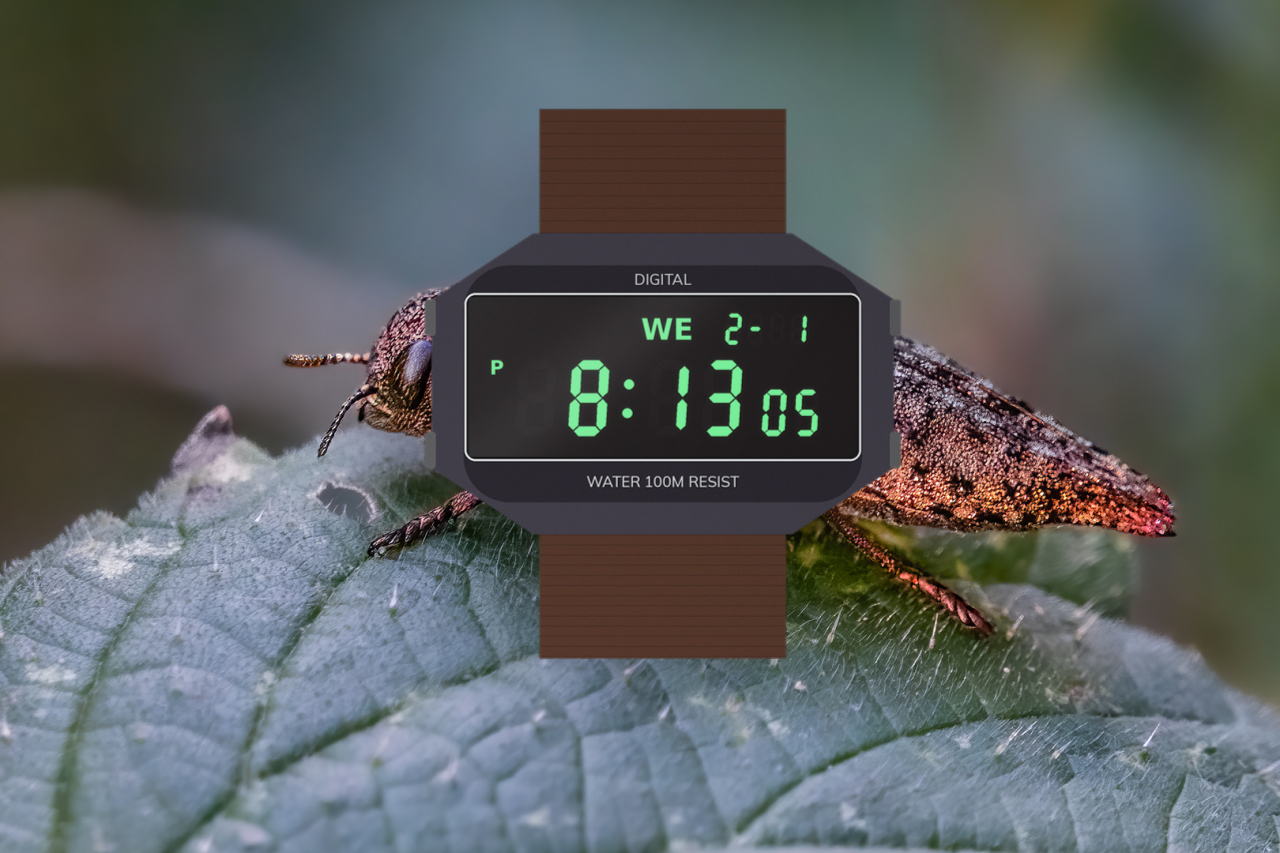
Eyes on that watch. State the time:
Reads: 8:13:05
